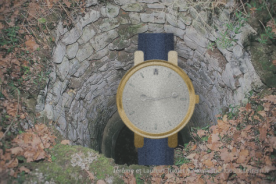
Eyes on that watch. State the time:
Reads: 9:13
